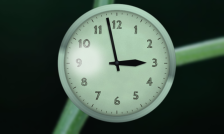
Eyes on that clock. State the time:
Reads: 2:58
